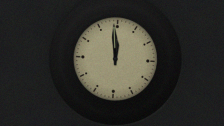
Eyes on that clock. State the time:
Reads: 11:59
